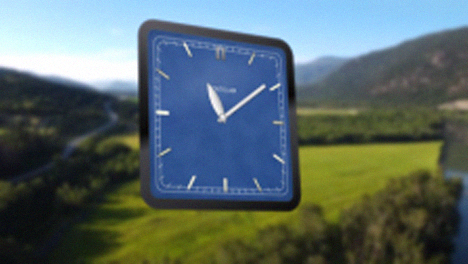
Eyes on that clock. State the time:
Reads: 11:09
